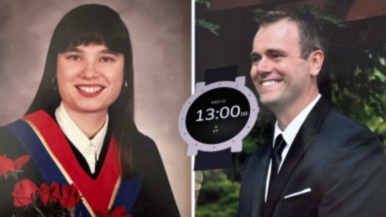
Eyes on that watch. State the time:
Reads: 13:00
